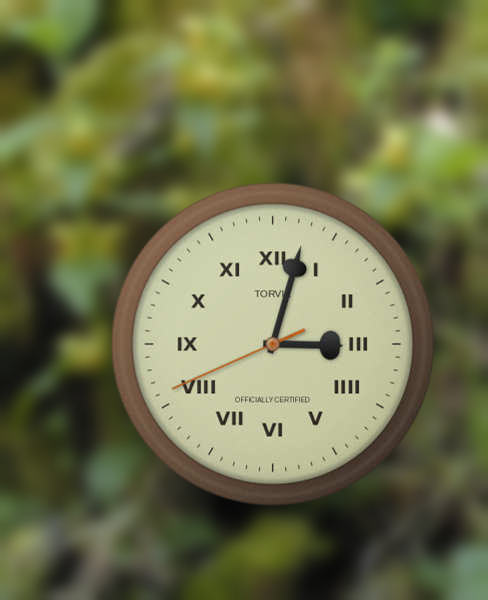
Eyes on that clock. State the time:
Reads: 3:02:41
